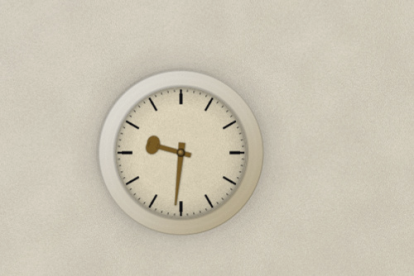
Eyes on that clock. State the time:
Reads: 9:31
